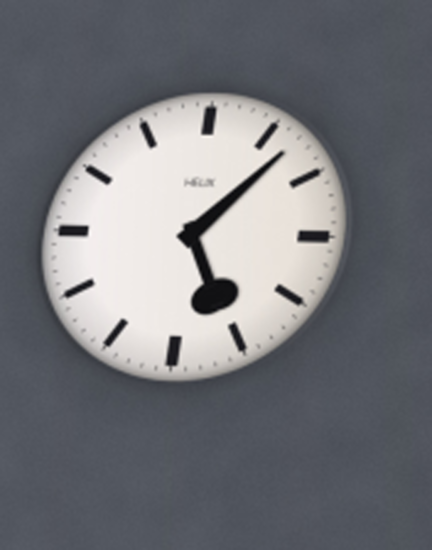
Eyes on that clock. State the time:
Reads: 5:07
